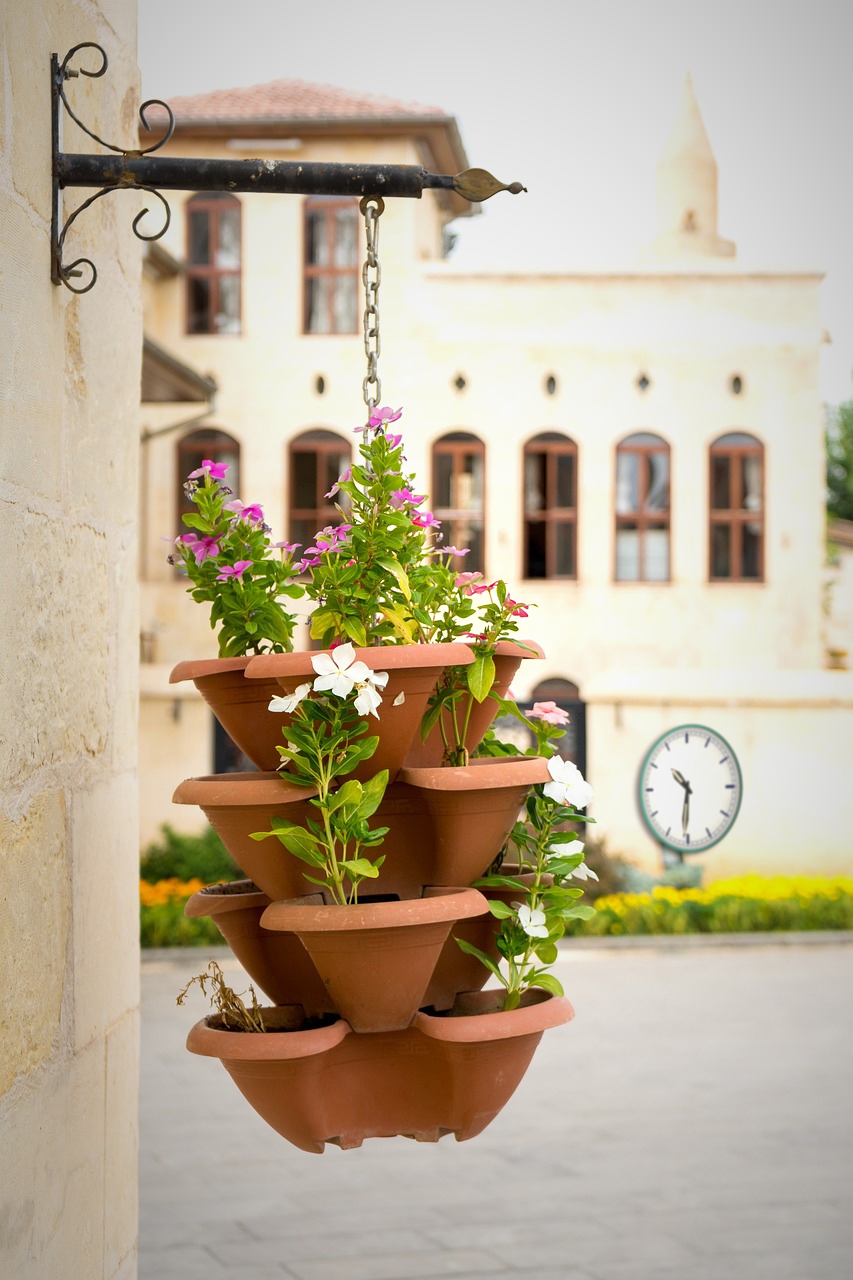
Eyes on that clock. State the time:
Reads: 10:31
